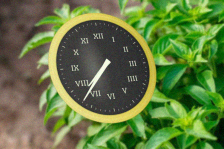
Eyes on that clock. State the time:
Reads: 7:37
